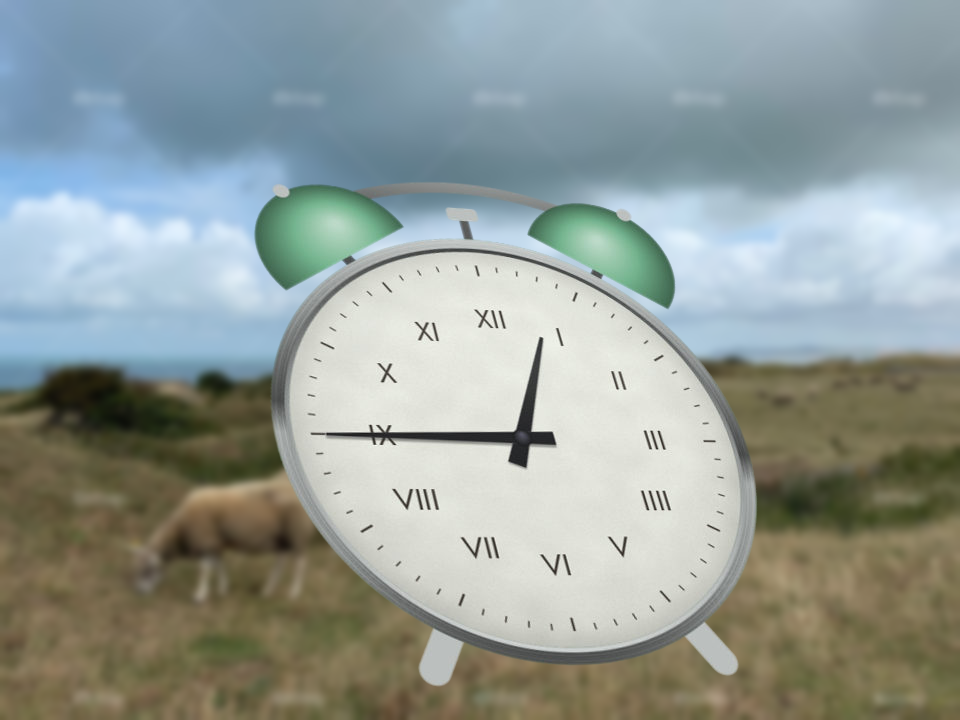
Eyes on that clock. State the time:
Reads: 12:45
